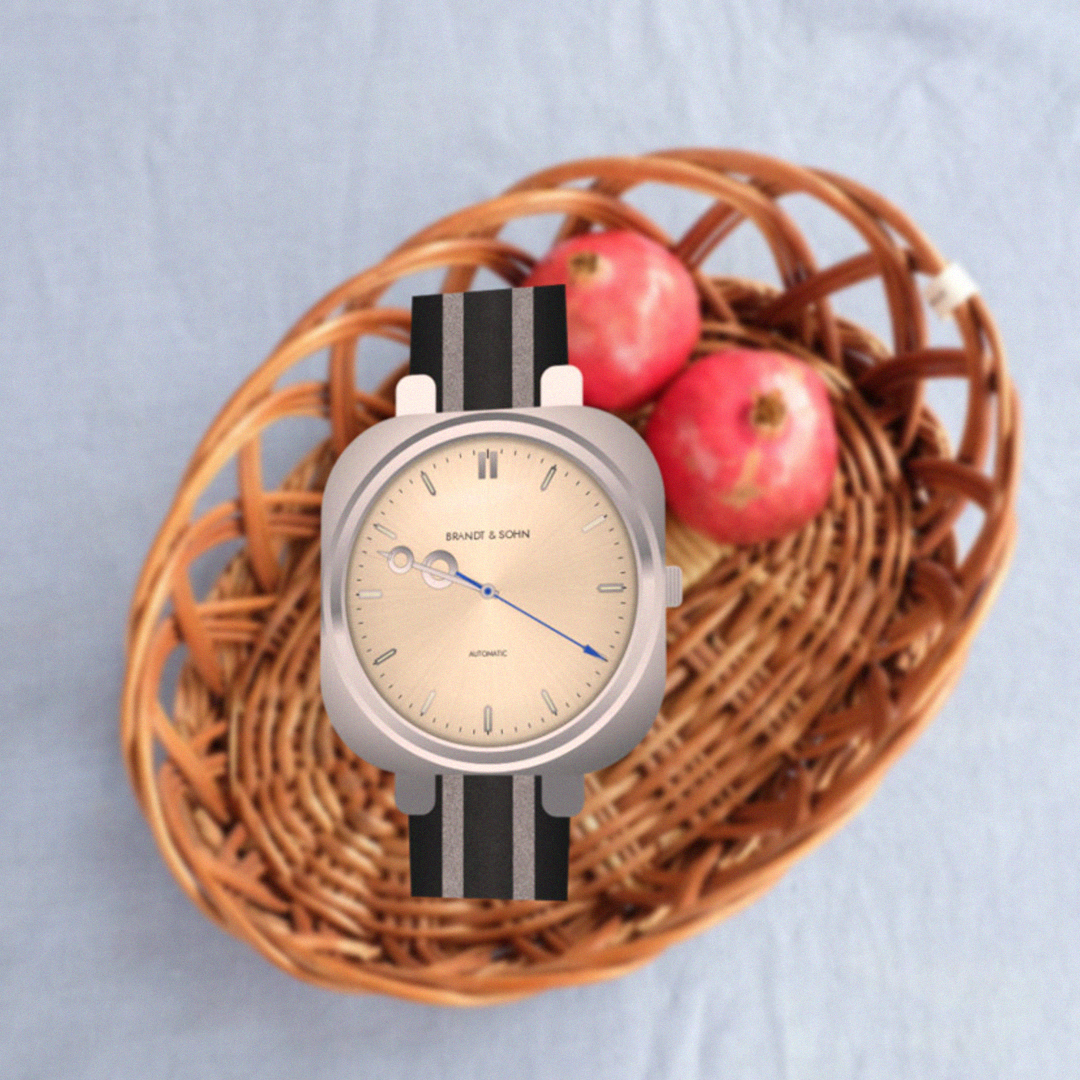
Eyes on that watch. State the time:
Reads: 9:48:20
